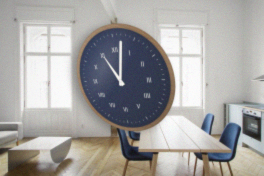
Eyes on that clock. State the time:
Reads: 11:02
